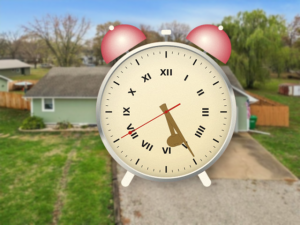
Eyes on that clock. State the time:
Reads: 5:24:40
